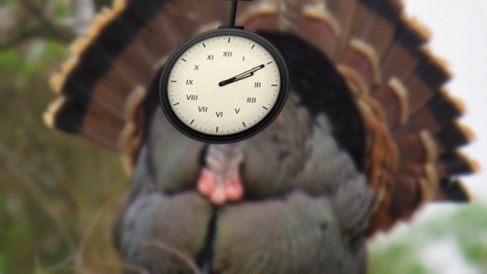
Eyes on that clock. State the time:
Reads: 2:10
